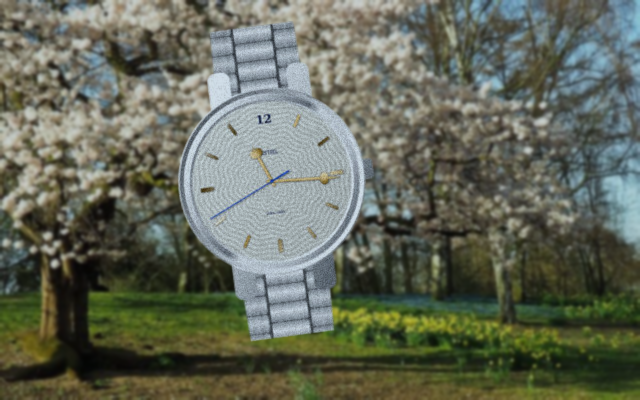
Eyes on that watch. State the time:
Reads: 11:15:41
